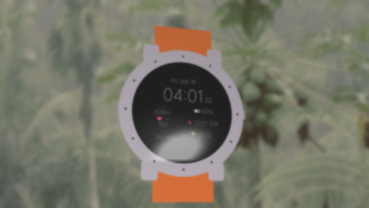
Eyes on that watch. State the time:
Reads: 4:01
